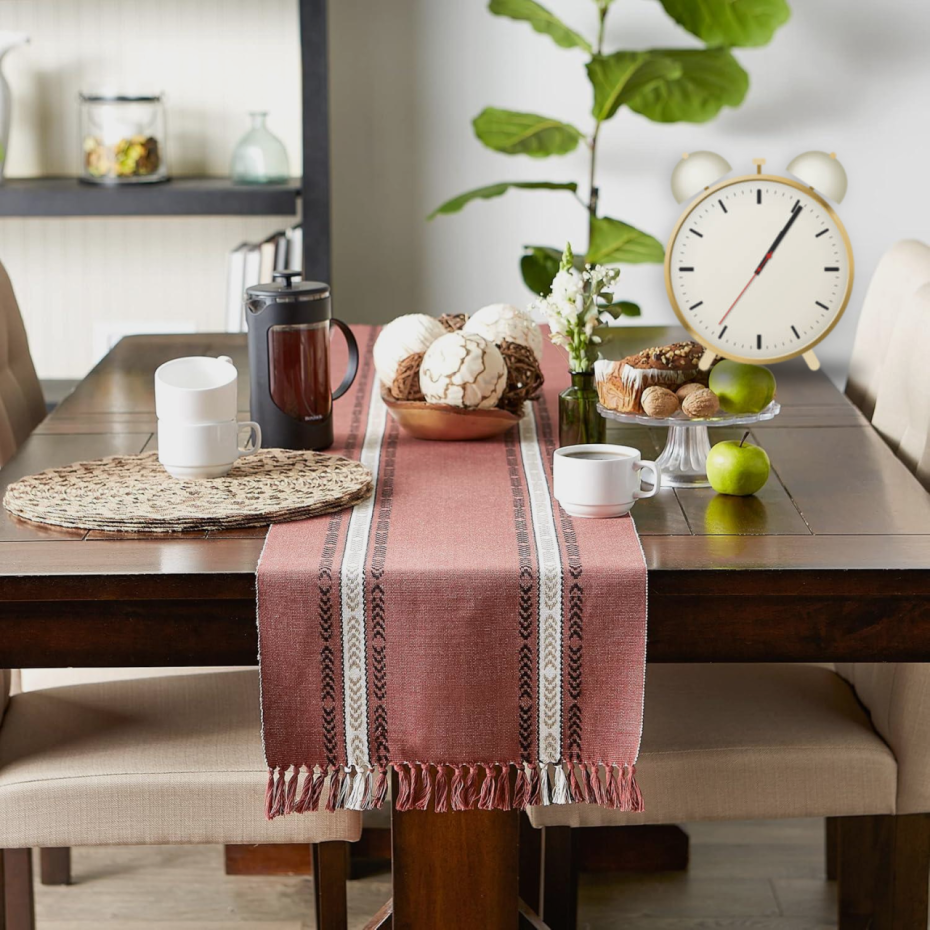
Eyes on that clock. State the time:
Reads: 1:05:36
